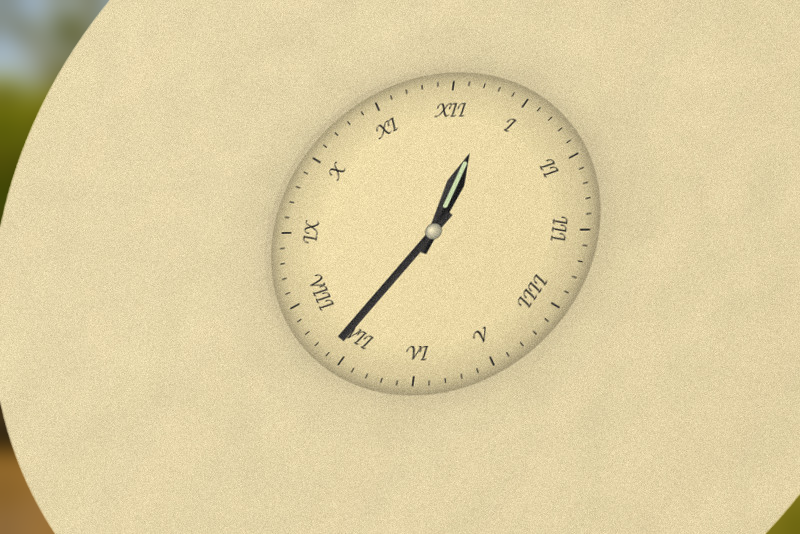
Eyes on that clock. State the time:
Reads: 12:36
